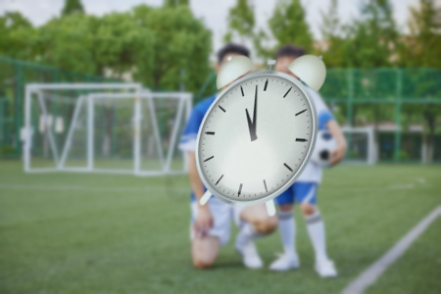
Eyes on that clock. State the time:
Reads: 10:58
